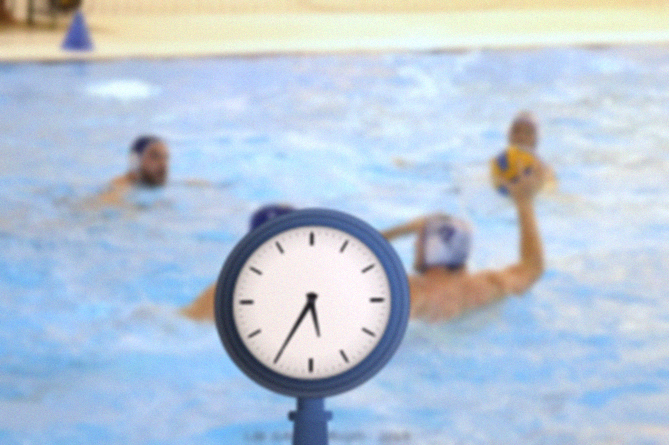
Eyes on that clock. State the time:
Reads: 5:35
